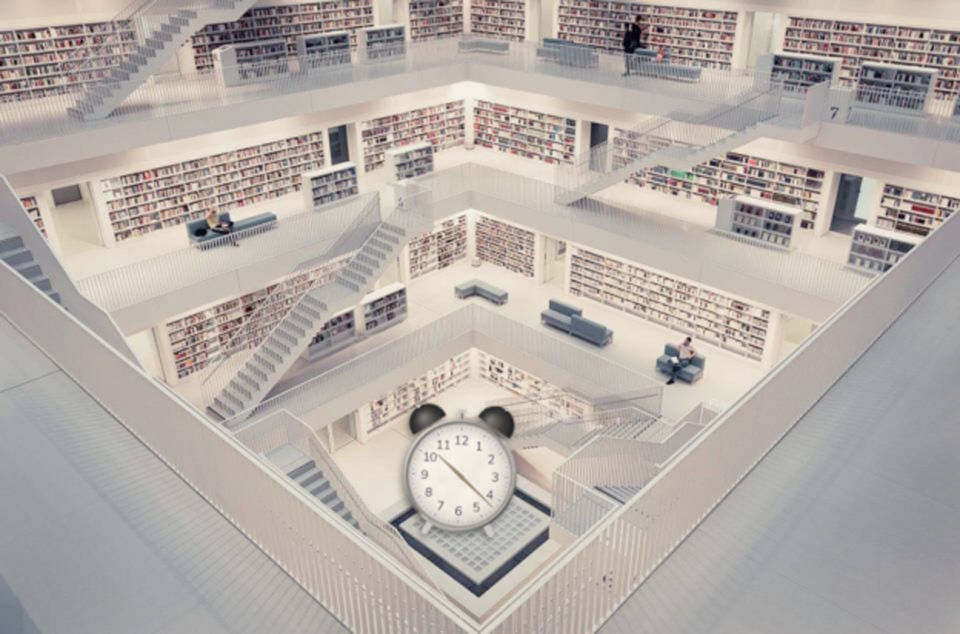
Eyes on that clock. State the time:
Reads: 10:22
